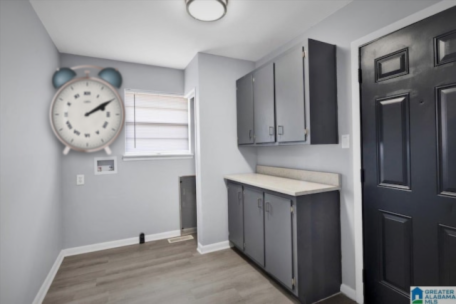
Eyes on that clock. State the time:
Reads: 2:10
